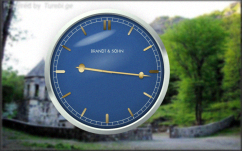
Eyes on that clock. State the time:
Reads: 9:16
